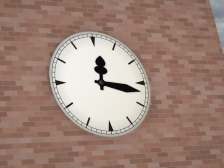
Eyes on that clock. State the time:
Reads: 12:17
